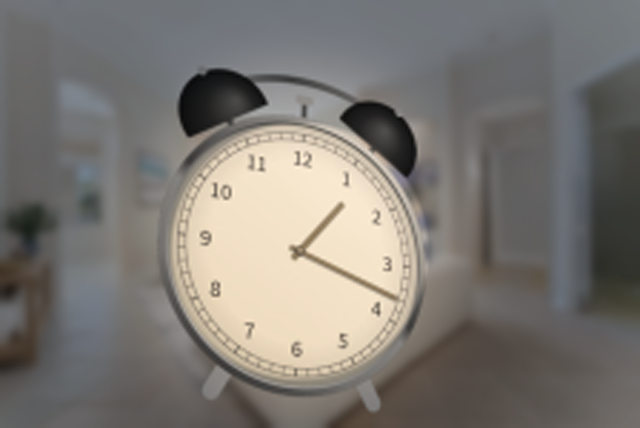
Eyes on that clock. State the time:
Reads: 1:18
